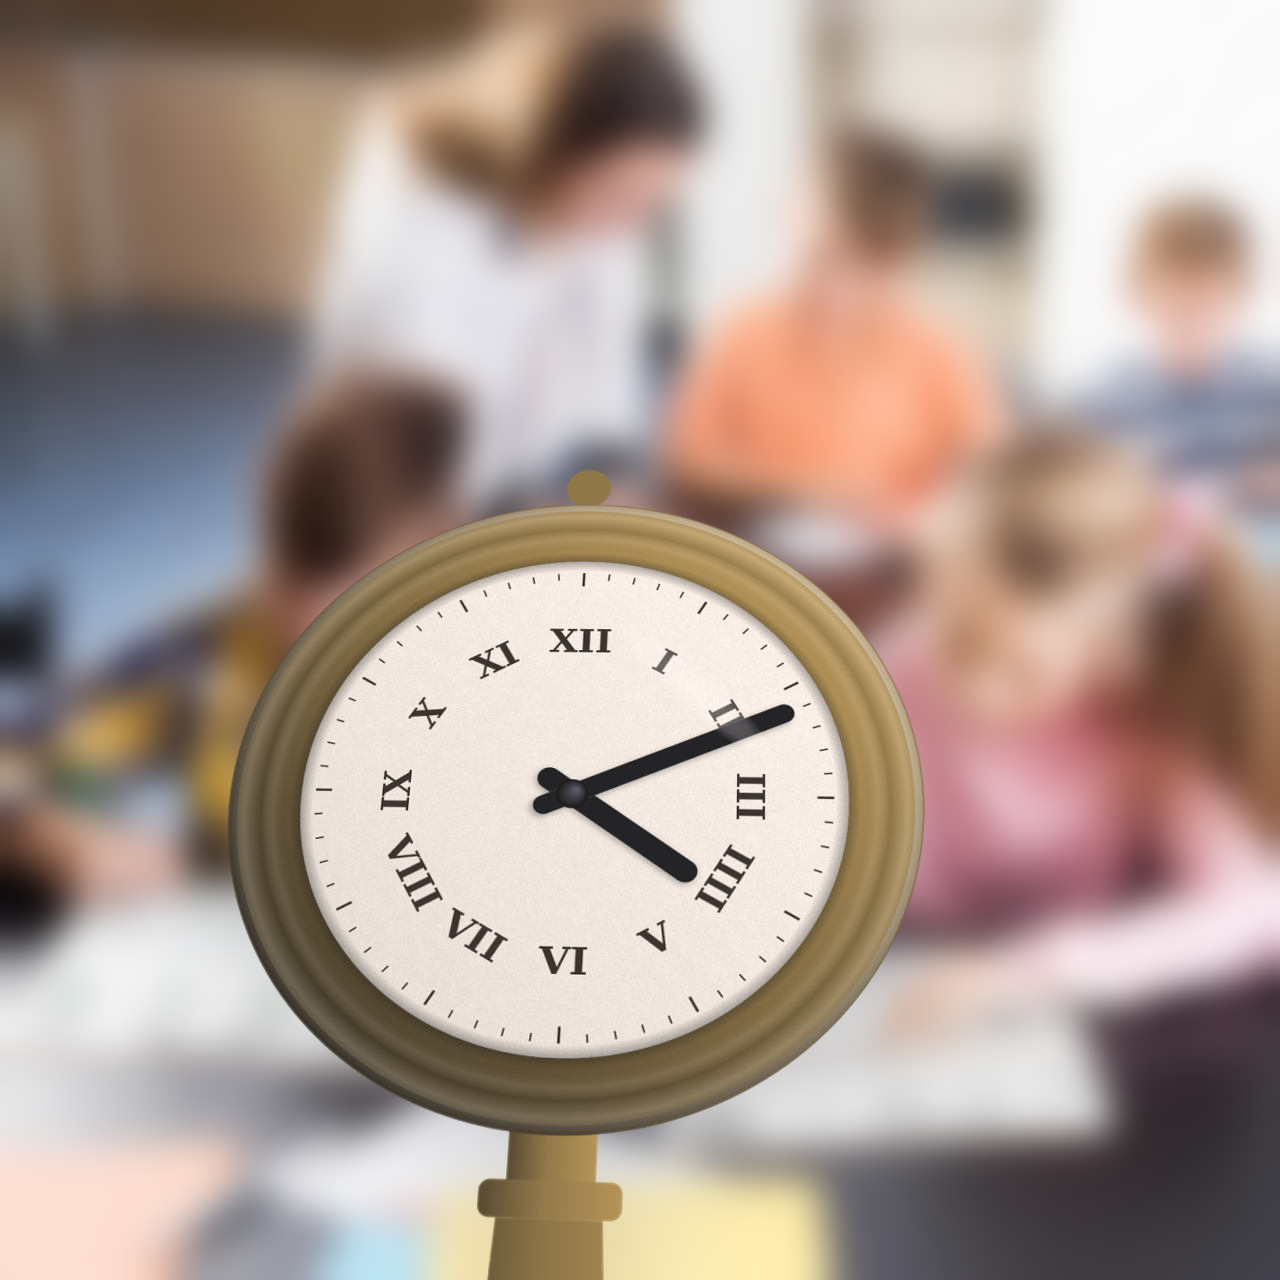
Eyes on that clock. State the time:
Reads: 4:11
